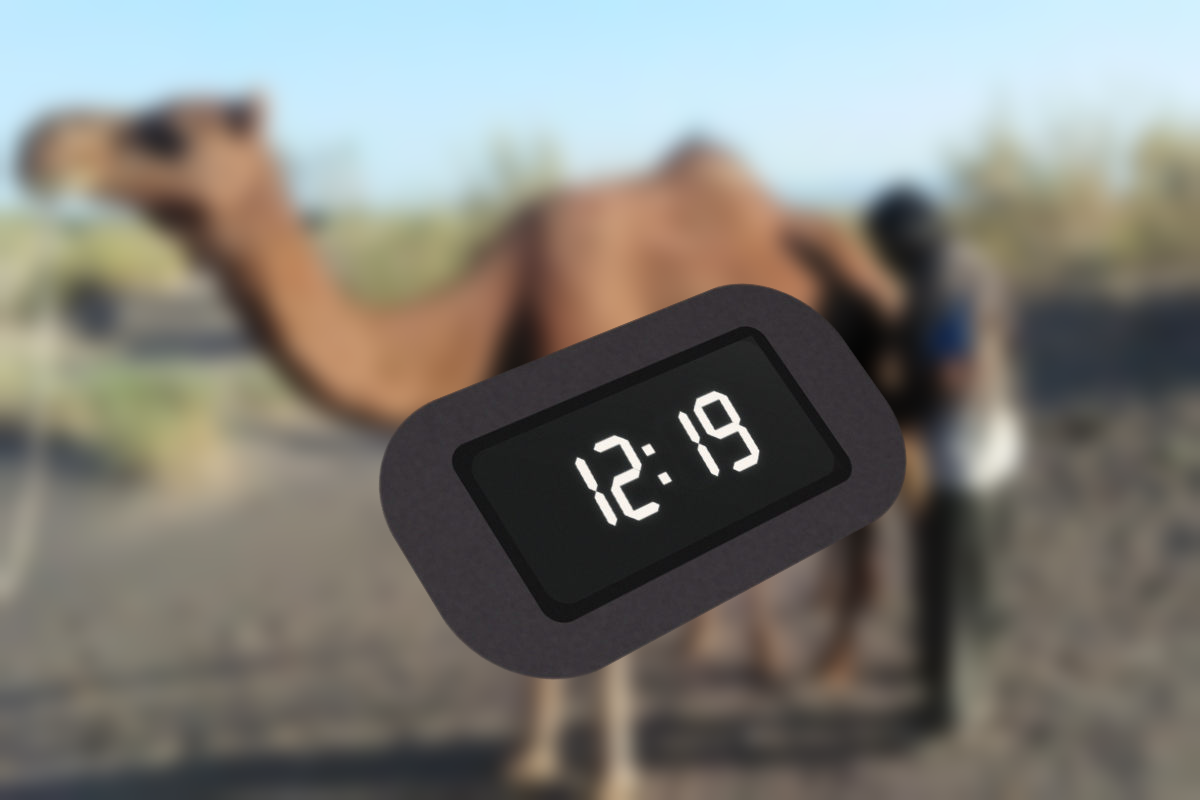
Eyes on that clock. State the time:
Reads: 12:19
